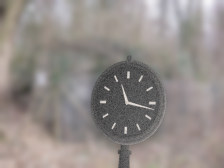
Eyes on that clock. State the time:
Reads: 11:17
